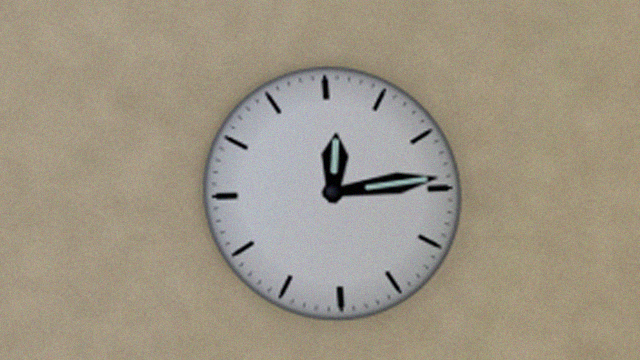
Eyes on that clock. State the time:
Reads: 12:14
